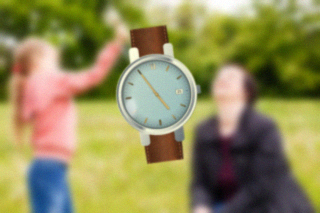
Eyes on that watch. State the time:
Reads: 4:55
